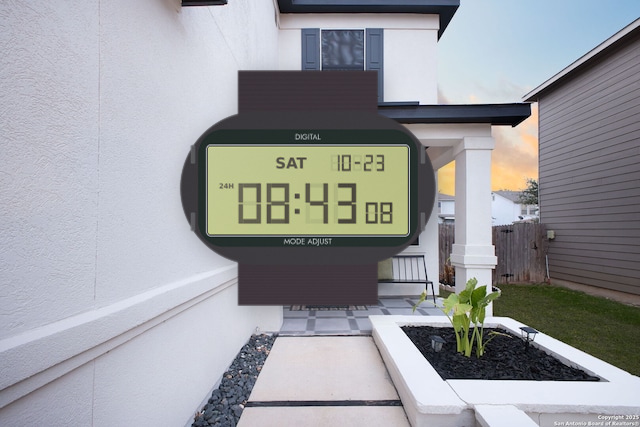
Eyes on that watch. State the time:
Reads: 8:43:08
